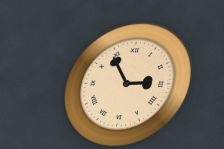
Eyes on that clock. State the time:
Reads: 2:54
